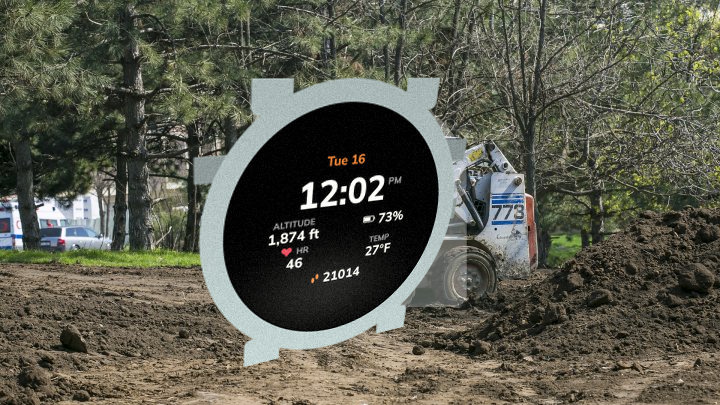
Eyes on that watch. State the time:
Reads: 12:02
